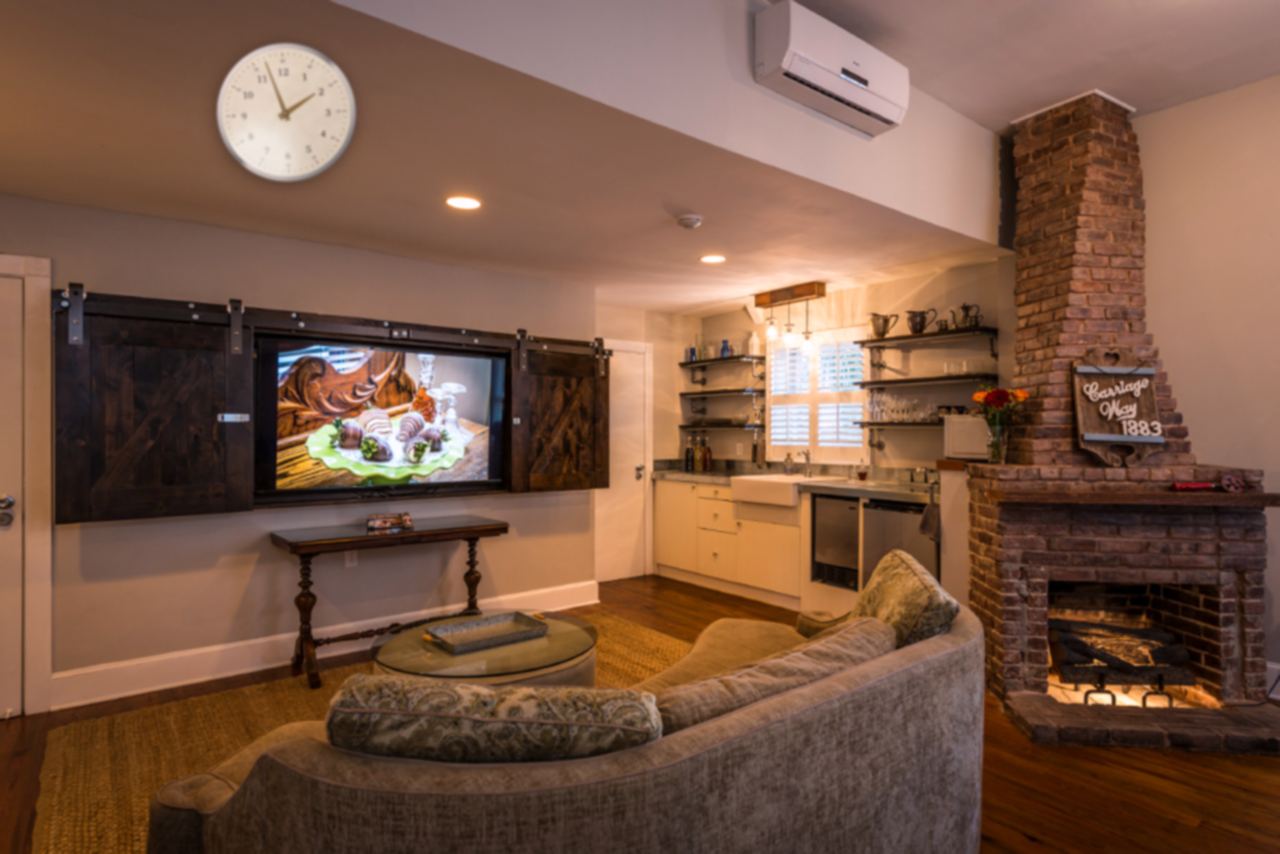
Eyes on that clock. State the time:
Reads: 1:57
